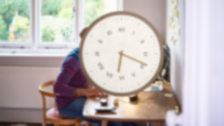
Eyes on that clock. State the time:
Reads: 6:19
